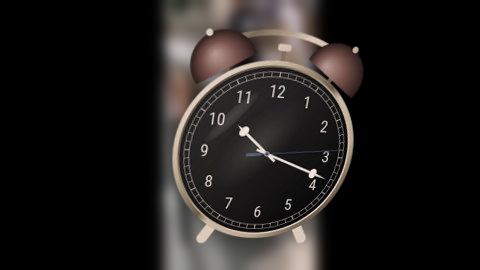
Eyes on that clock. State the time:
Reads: 10:18:14
